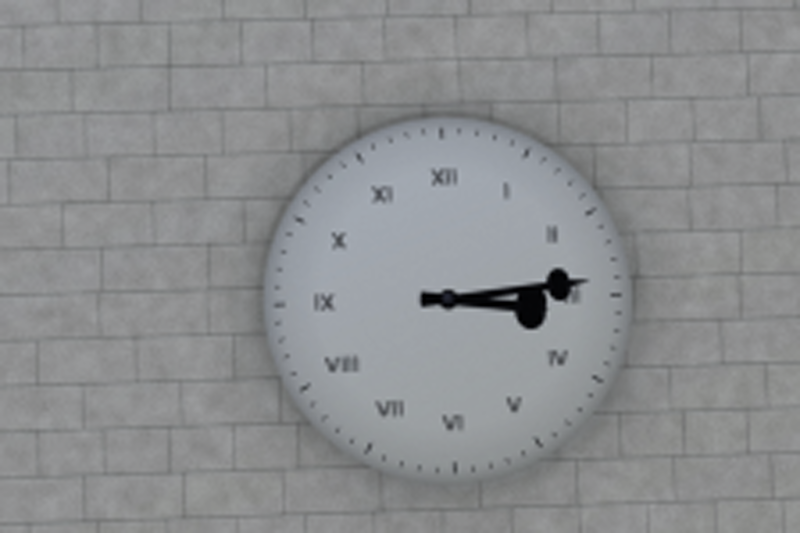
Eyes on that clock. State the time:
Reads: 3:14
